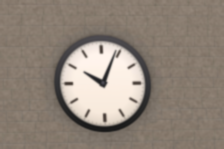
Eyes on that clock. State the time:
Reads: 10:04
